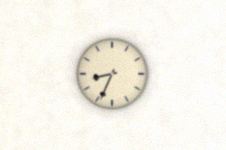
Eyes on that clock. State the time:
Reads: 8:34
